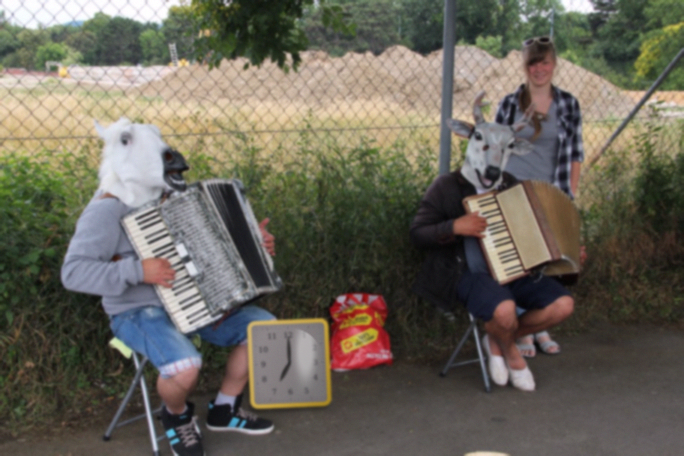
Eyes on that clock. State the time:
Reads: 7:00
